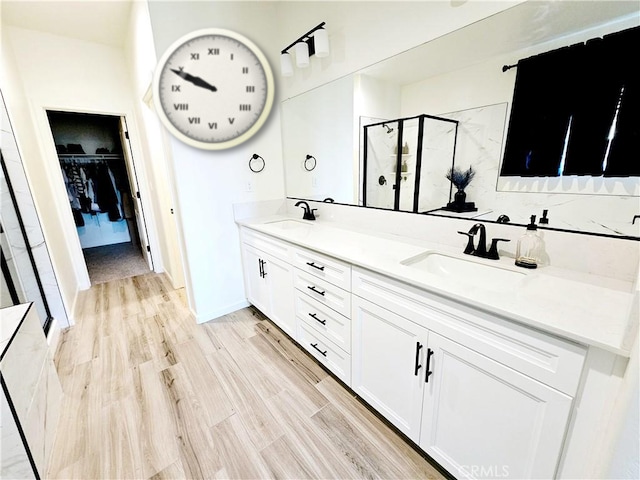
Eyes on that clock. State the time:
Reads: 9:49
